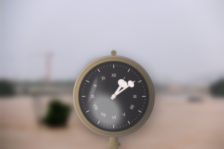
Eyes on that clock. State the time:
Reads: 1:09
